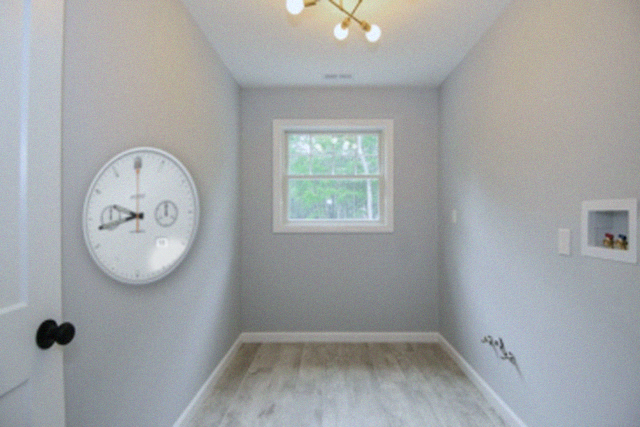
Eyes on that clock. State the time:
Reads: 9:43
